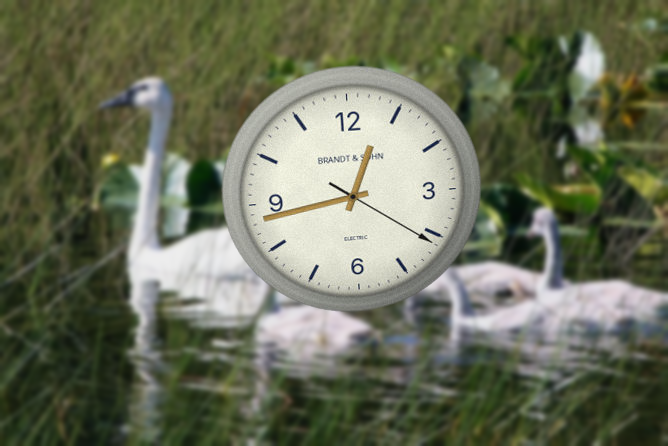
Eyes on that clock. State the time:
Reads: 12:43:21
